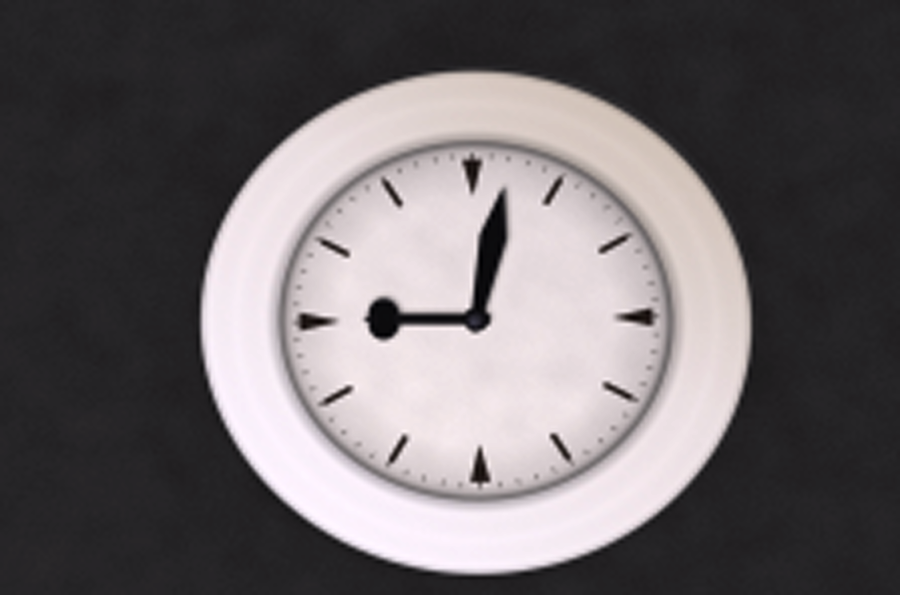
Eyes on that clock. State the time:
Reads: 9:02
